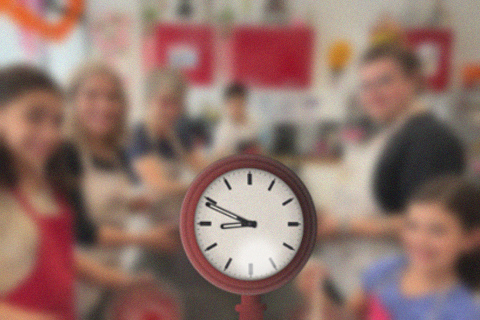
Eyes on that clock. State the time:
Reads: 8:49
